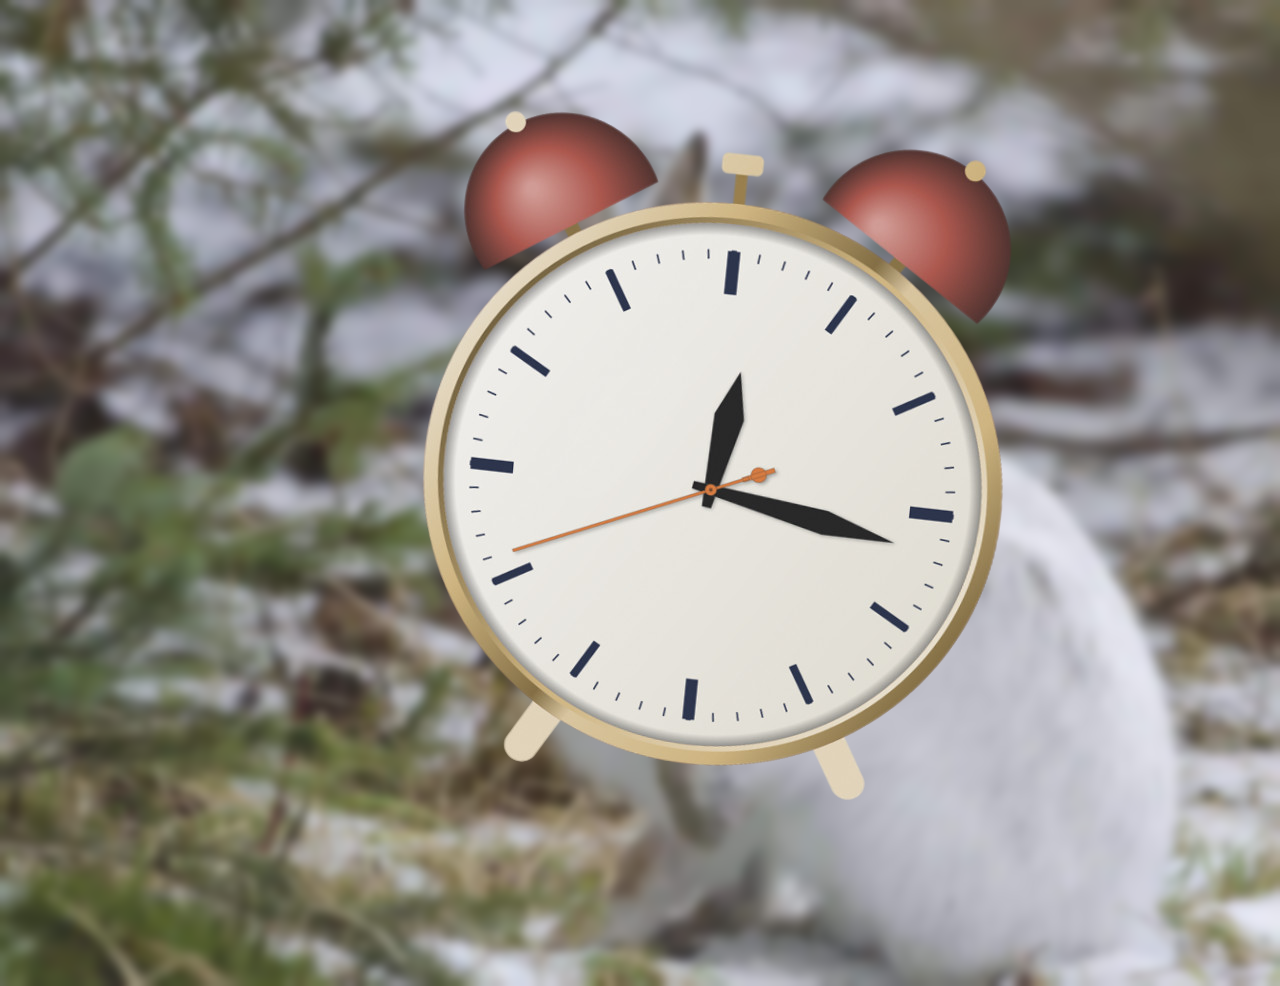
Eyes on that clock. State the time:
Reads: 12:16:41
